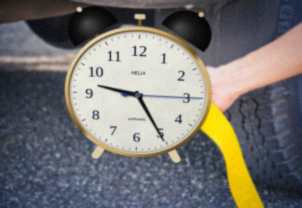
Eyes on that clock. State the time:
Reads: 9:25:15
